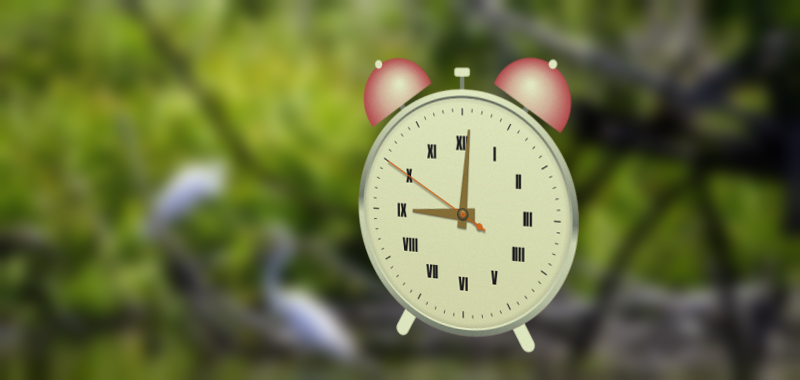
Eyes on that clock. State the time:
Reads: 9:00:50
